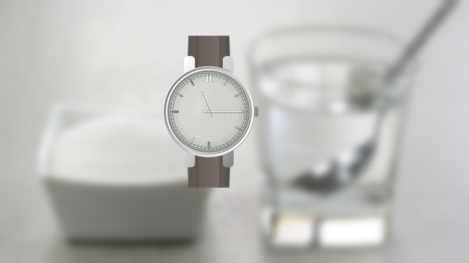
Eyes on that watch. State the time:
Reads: 11:15
